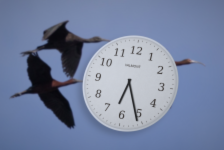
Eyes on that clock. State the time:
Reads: 6:26
